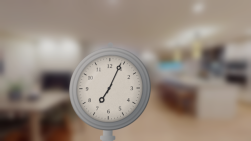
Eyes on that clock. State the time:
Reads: 7:04
